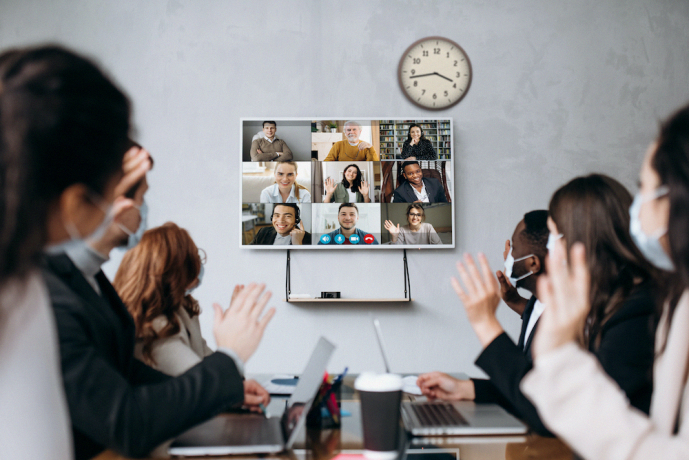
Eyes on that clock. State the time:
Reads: 3:43
